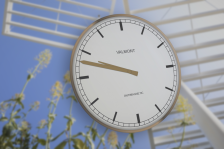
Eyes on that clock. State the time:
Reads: 9:48
